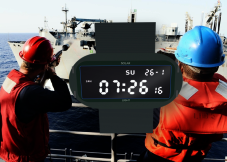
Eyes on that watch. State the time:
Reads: 7:26:16
